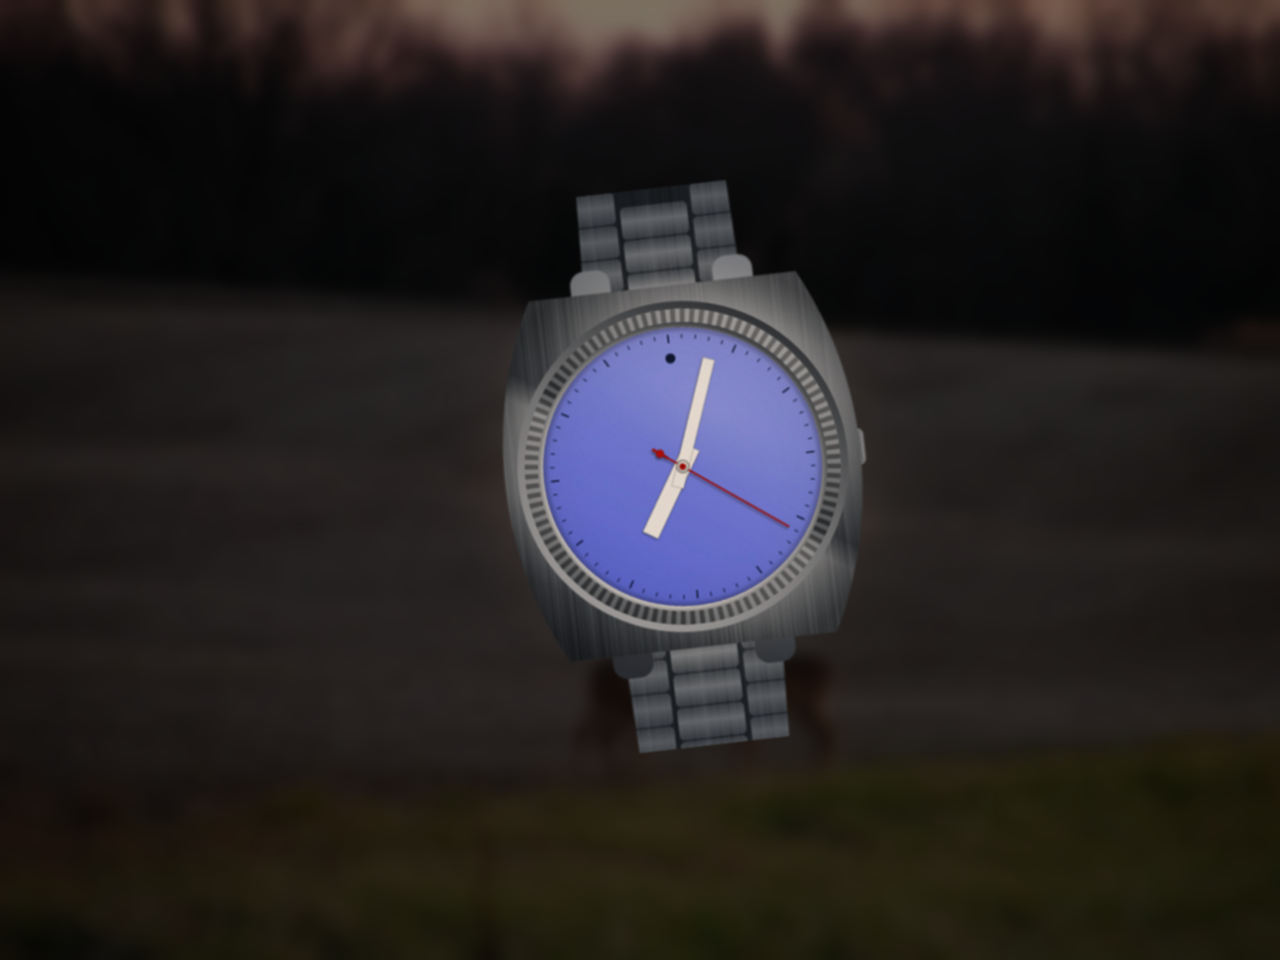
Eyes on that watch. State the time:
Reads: 7:03:21
